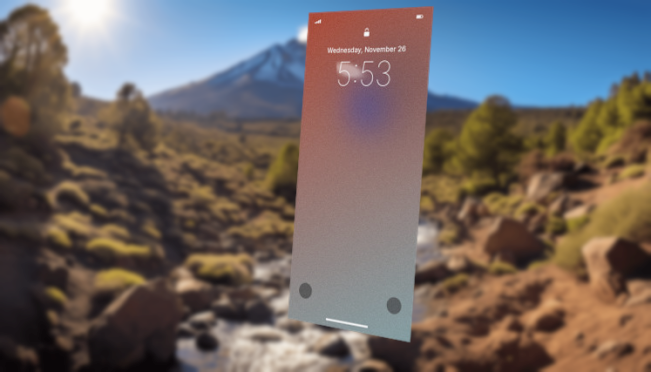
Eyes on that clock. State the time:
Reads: 5:53
